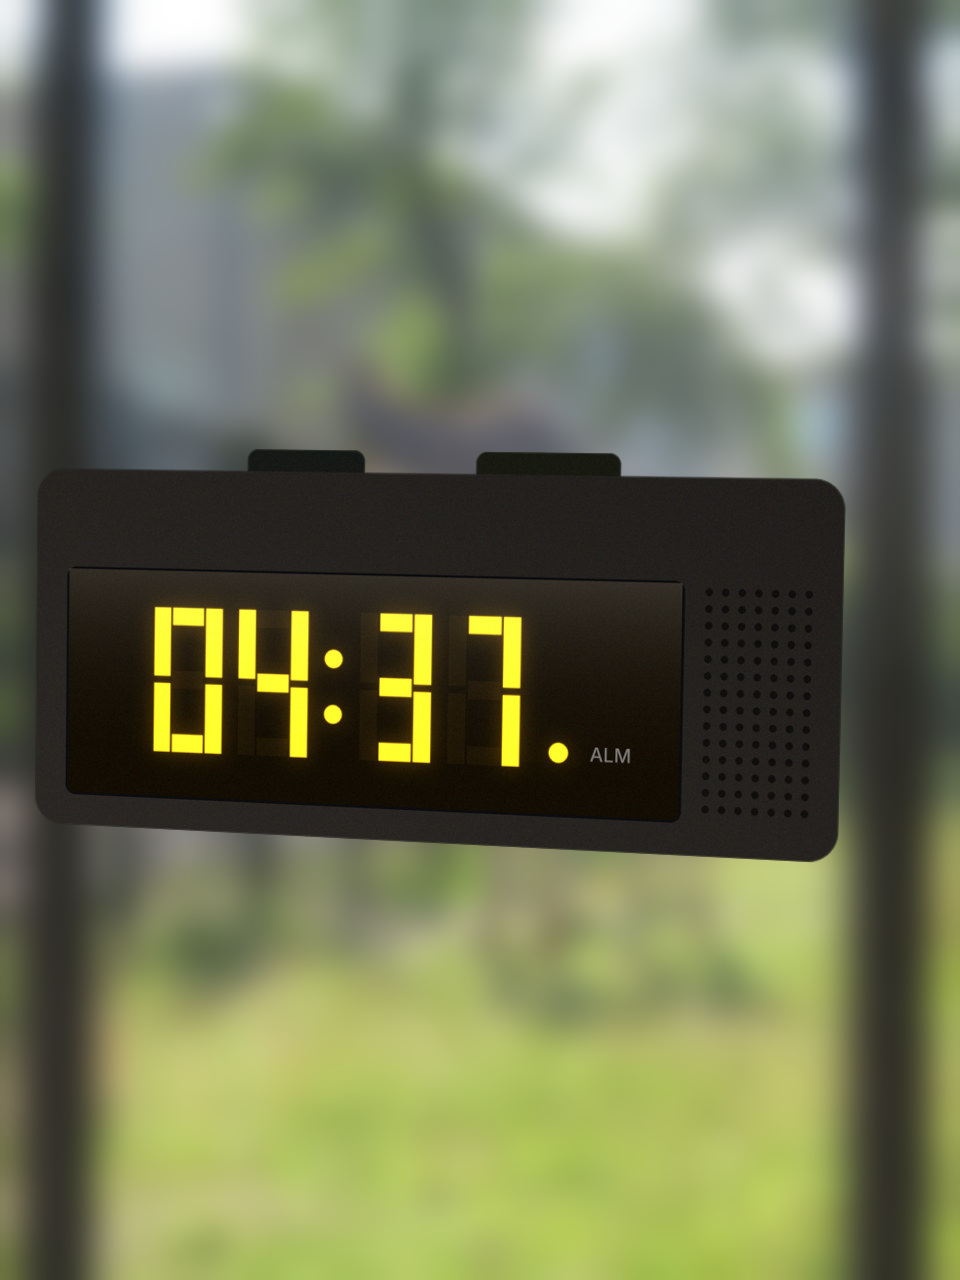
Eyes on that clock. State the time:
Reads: 4:37
